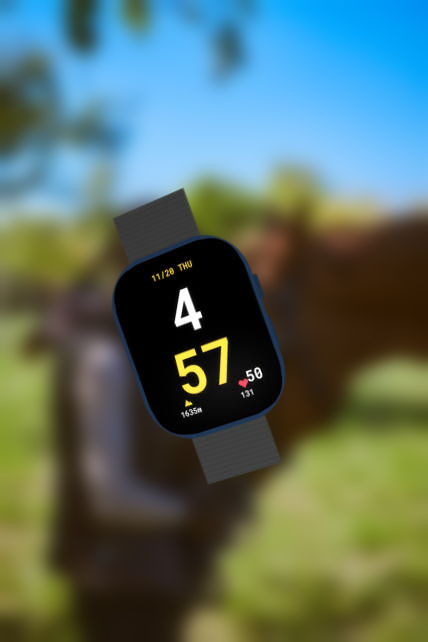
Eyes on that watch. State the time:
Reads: 4:57:50
